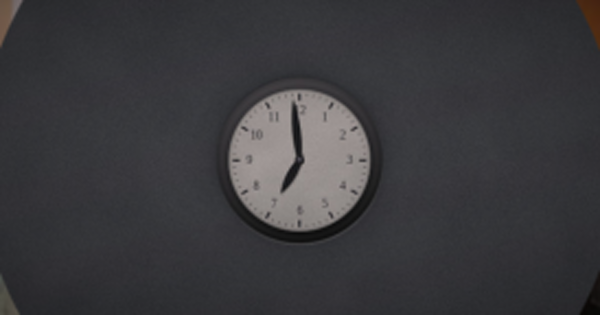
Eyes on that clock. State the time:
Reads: 6:59
